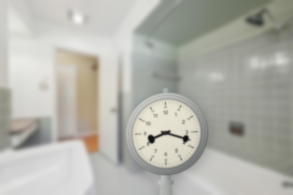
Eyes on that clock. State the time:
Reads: 8:18
